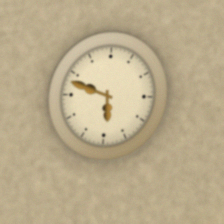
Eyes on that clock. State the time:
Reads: 5:48
